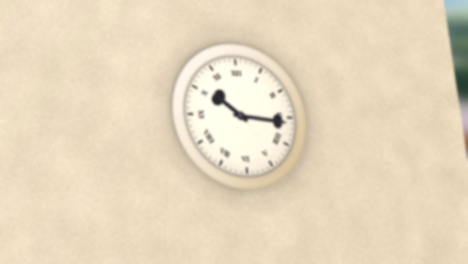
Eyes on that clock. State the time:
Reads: 10:16
